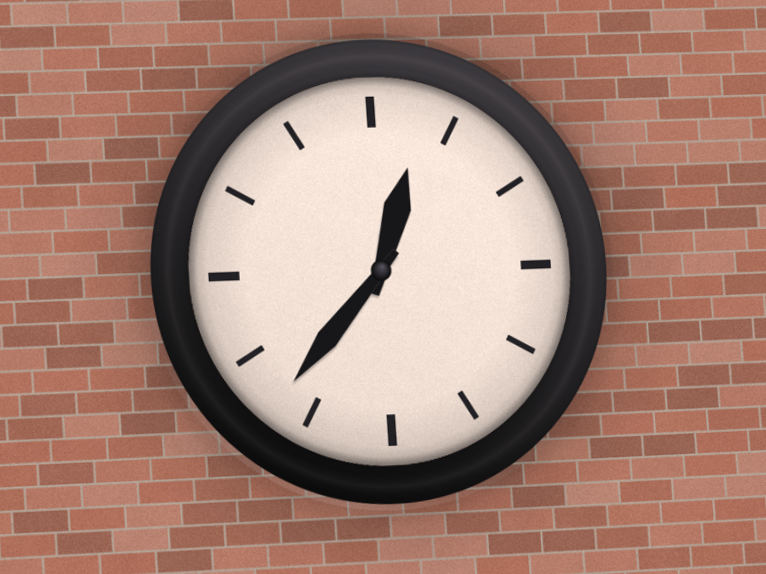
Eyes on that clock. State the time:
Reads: 12:37
